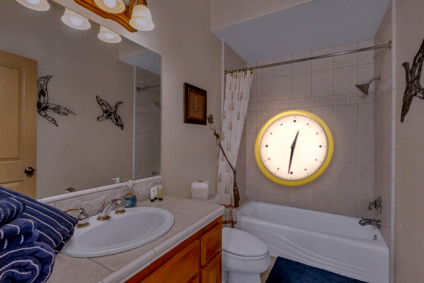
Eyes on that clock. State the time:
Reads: 12:31
